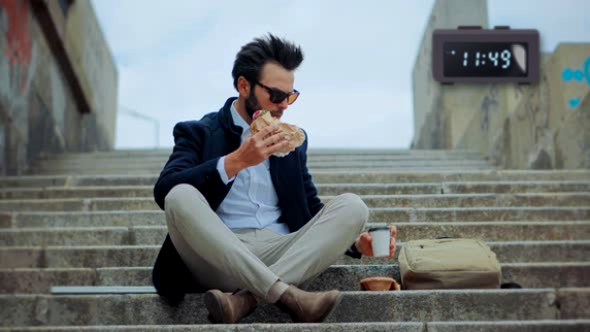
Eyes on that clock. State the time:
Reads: 11:49
